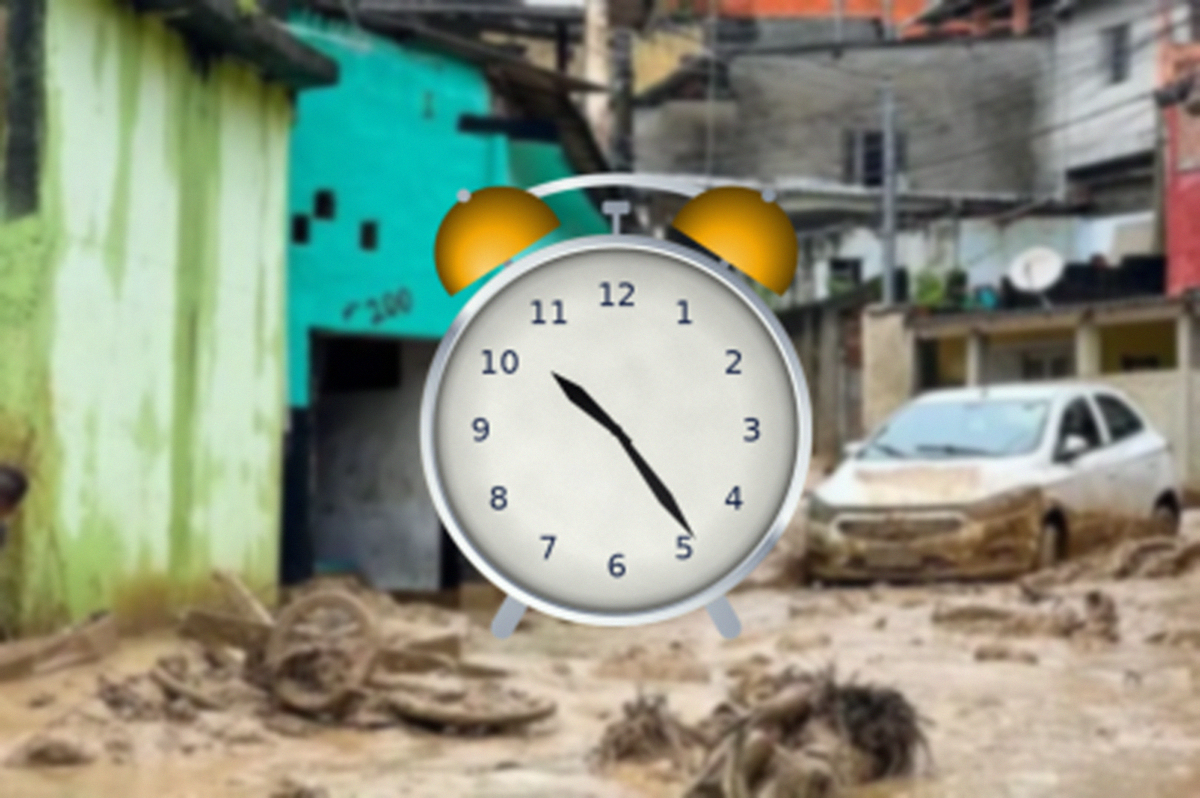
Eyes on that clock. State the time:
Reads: 10:24
